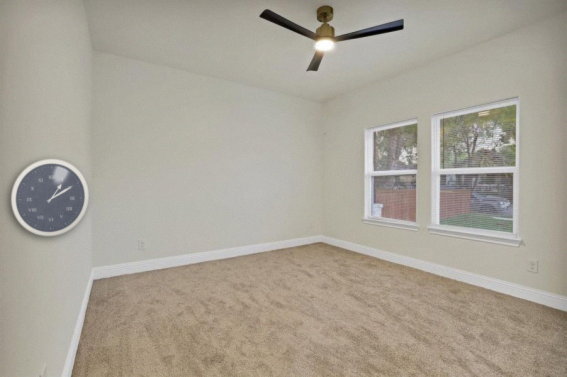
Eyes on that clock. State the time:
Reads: 1:10
